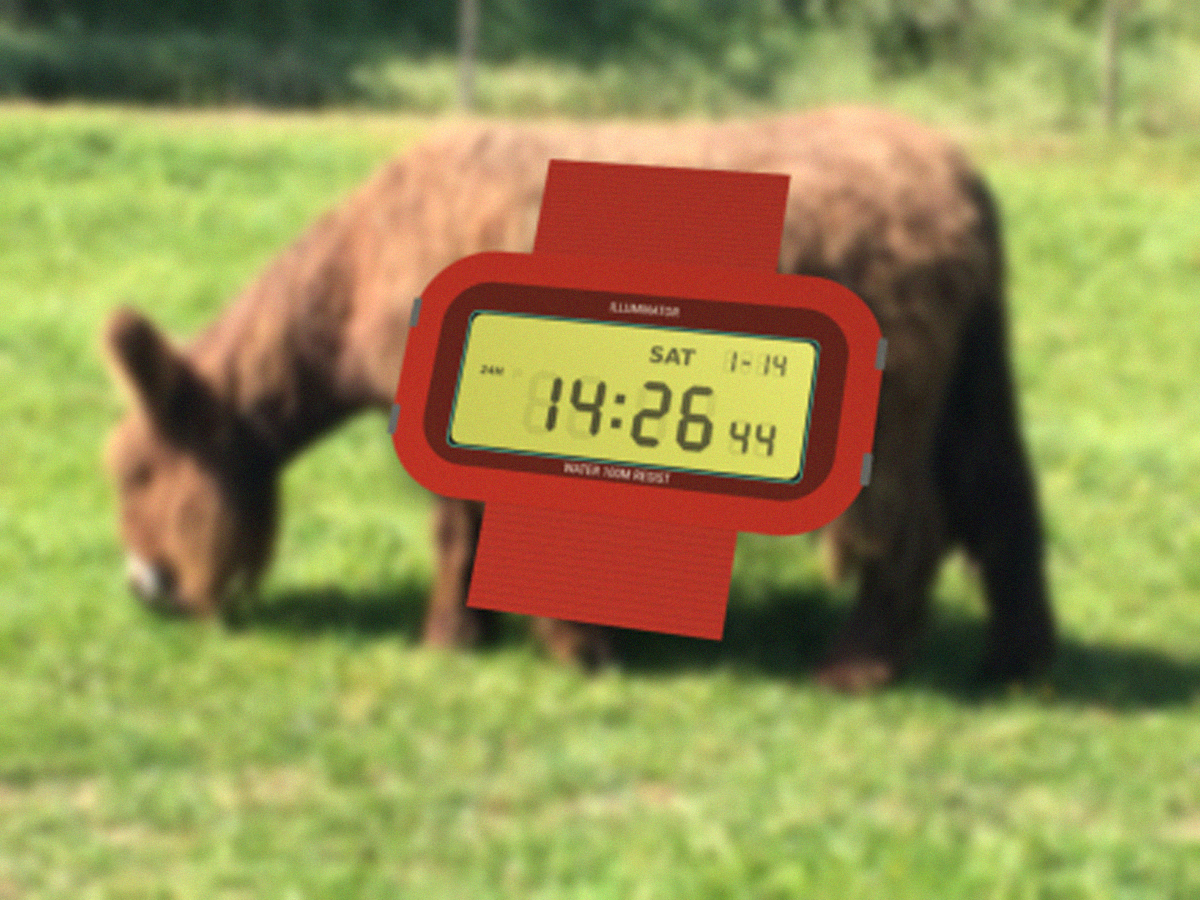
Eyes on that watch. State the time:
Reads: 14:26:44
